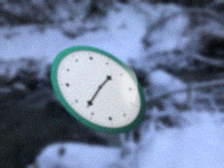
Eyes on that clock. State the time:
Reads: 1:37
